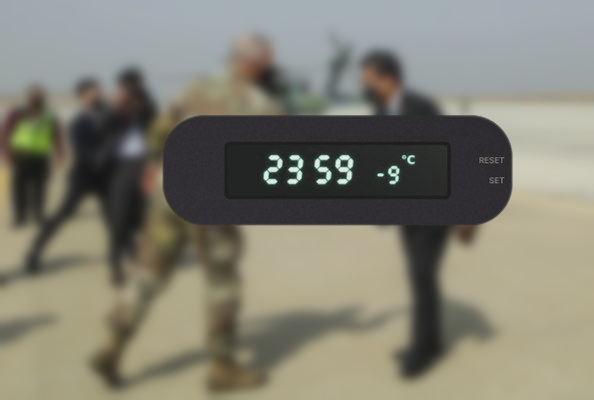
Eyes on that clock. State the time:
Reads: 23:59
